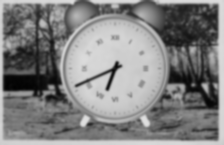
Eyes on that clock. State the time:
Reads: 6:41
